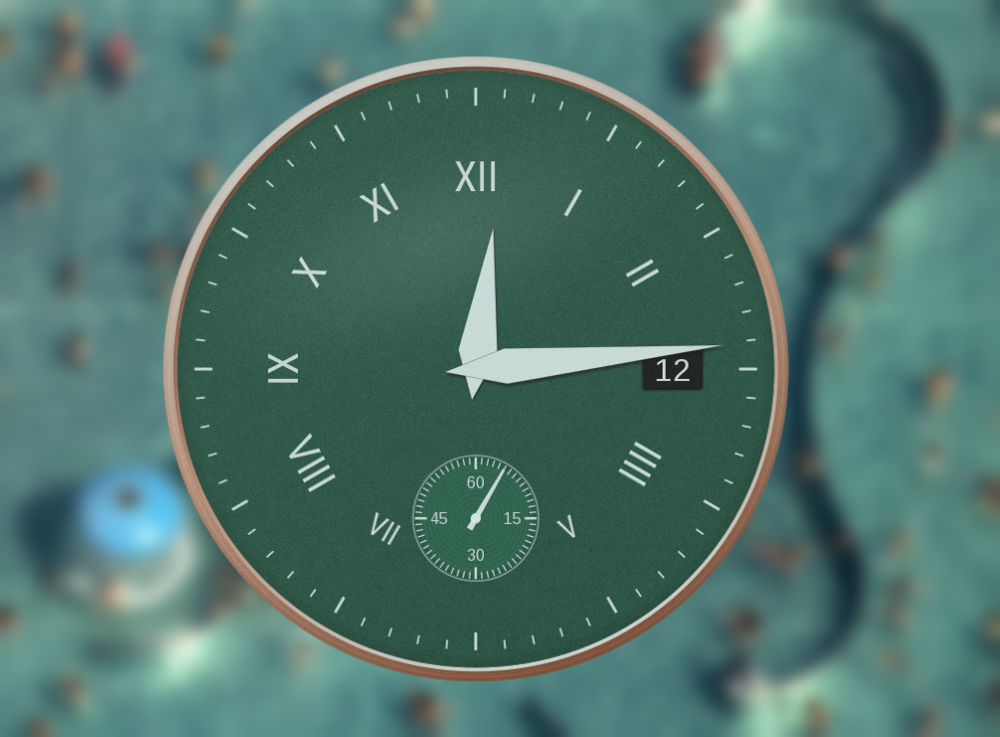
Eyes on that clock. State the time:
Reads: 12:14:05
